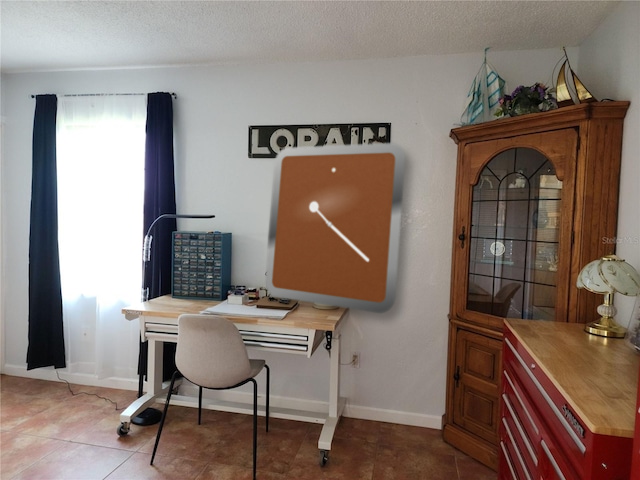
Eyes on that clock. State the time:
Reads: 10:21
